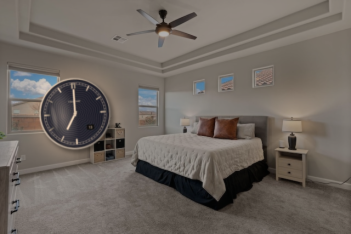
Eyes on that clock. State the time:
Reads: 7:00
